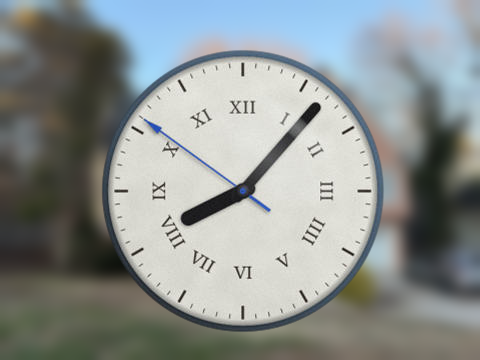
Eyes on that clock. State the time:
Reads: 8:06:51
